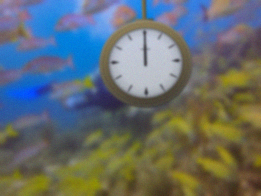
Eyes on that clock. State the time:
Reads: 12:00
